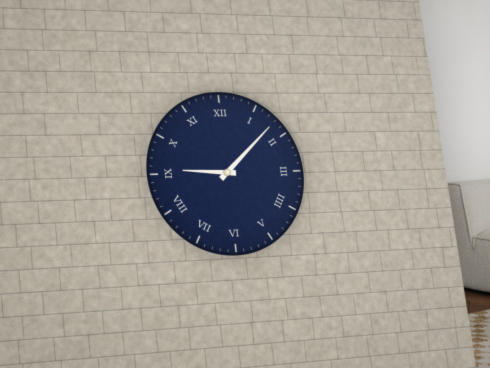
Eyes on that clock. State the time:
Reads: 9:08
